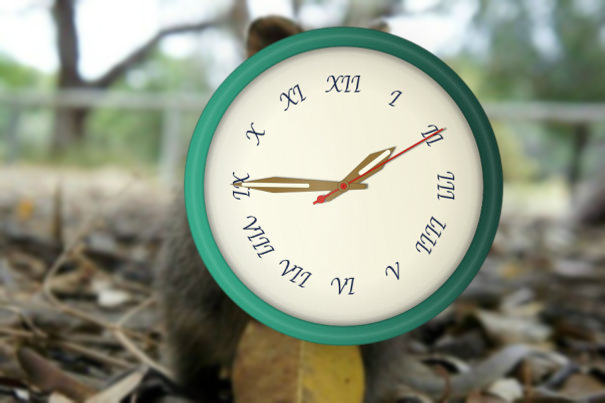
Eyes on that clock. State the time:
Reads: 1:45:10
